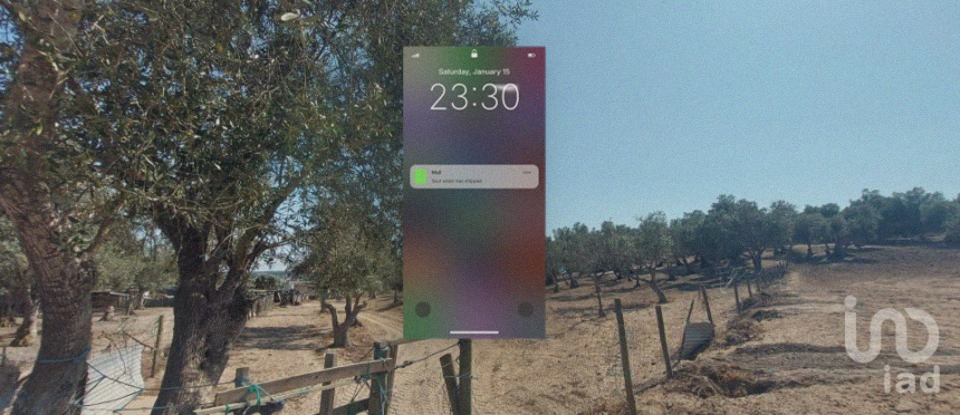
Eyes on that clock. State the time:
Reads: 23:30
